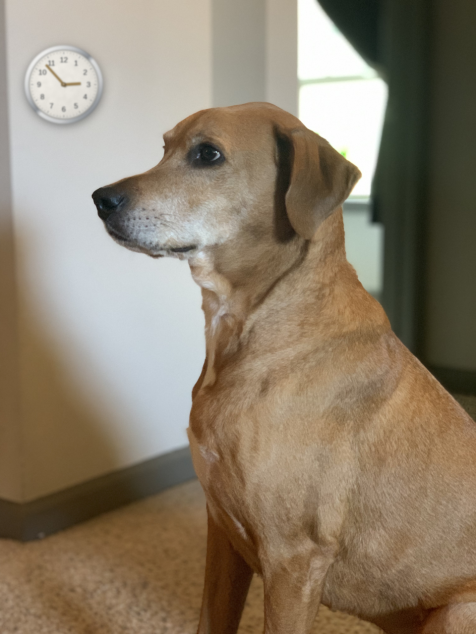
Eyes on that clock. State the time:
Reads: 2:53
